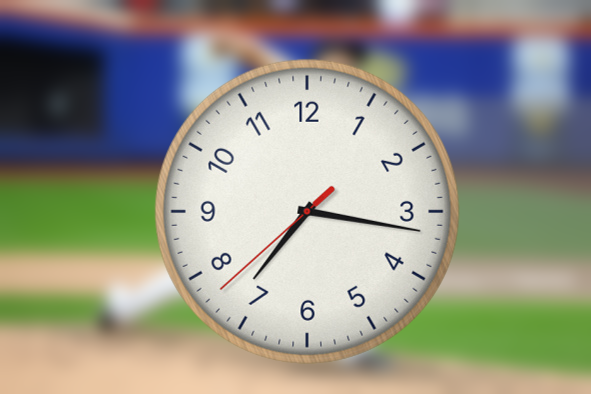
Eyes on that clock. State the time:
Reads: 7:16:38
